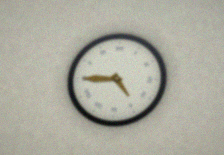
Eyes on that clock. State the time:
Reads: 4:45
